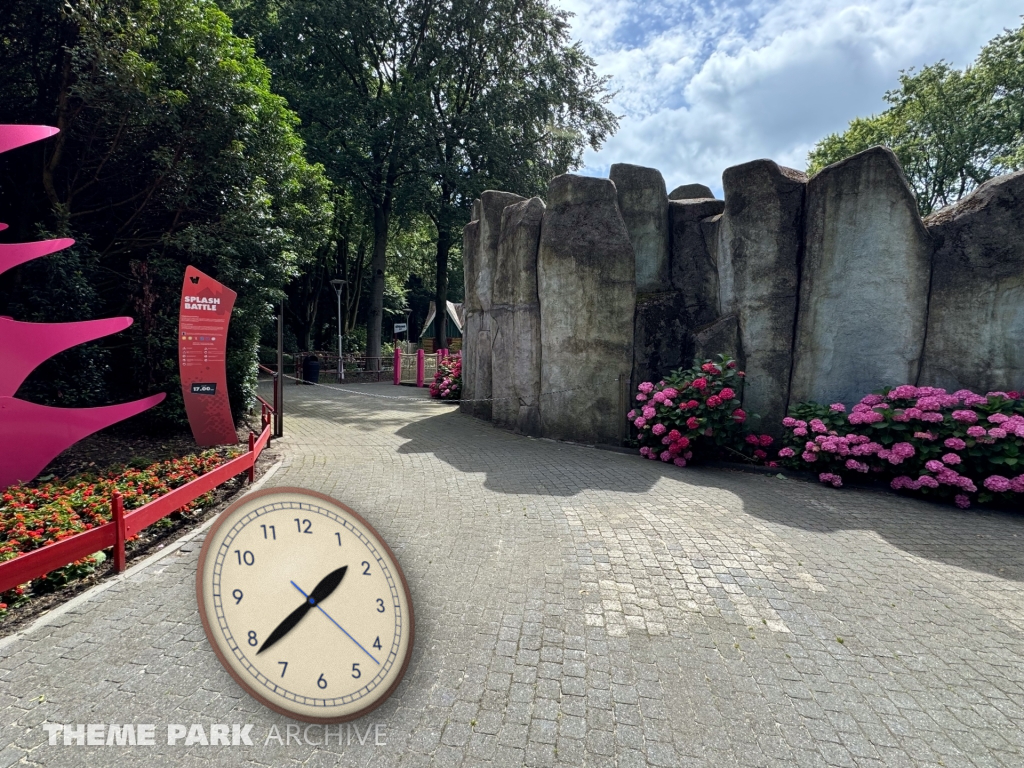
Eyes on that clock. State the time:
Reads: 1:38:22
